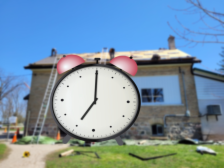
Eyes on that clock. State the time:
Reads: 7:00
